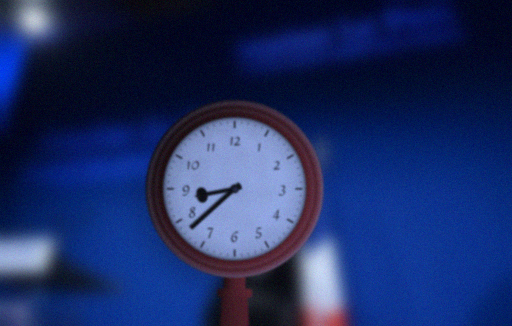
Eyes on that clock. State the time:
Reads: 8:38
